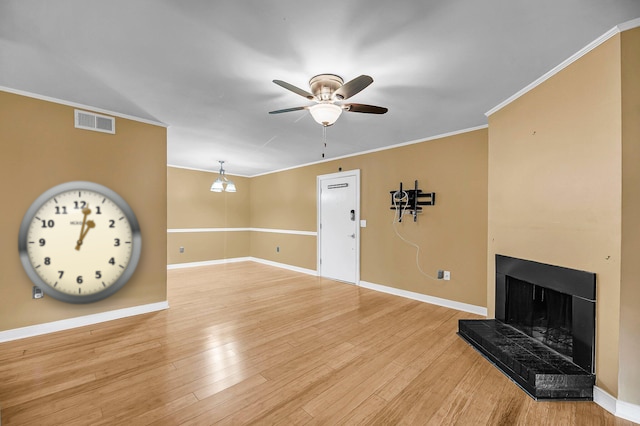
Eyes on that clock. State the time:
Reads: 1:02
